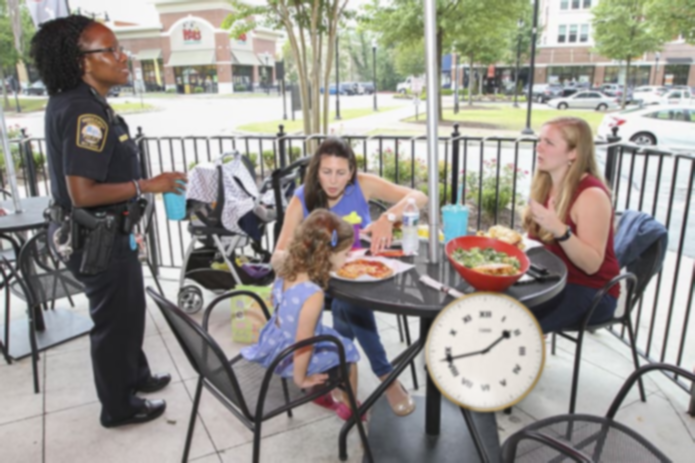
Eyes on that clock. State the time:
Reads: 1:43
